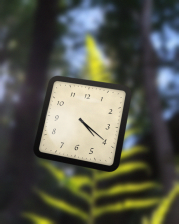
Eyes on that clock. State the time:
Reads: 4:20
